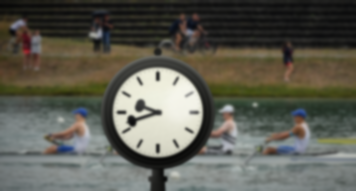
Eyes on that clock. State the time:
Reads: 9:42
